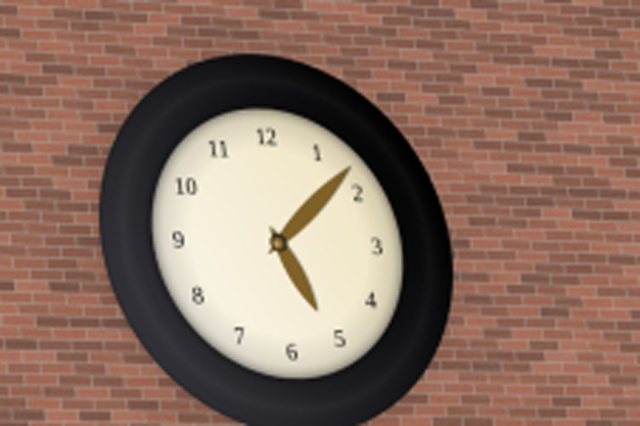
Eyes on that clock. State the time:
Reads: 5:08
